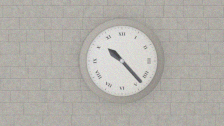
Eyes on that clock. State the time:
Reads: 10:23
